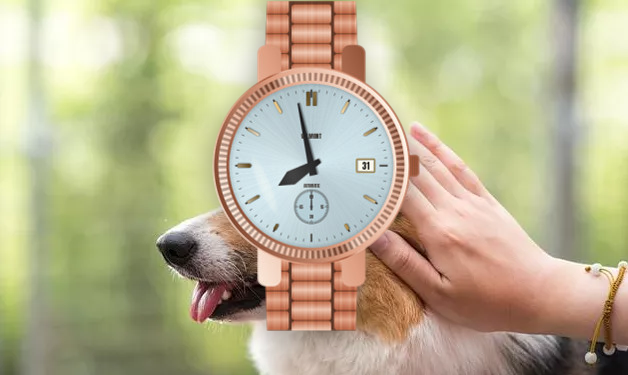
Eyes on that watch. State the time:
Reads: 7:58
